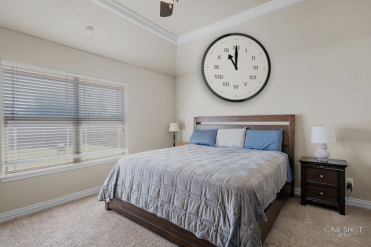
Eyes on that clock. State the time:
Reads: 11:00
